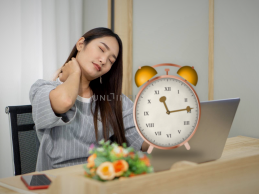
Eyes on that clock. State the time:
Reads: 11:14
